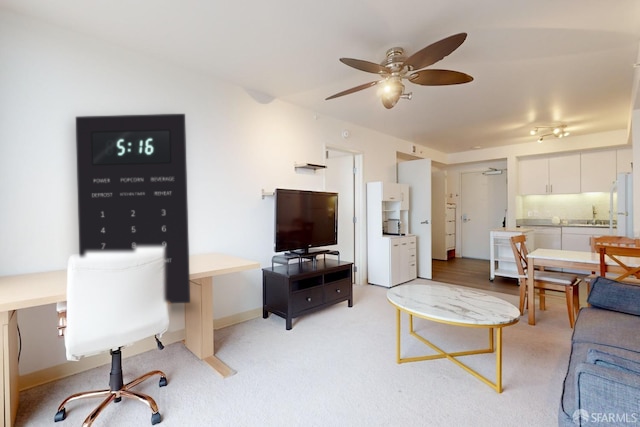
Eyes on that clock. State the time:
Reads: 5:16
